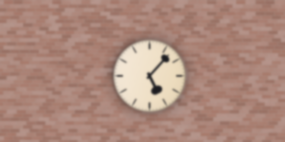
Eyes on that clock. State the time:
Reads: 5:07
